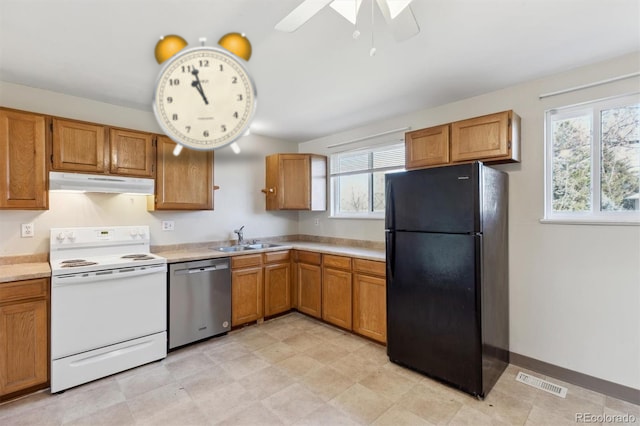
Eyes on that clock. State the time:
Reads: 10:57
